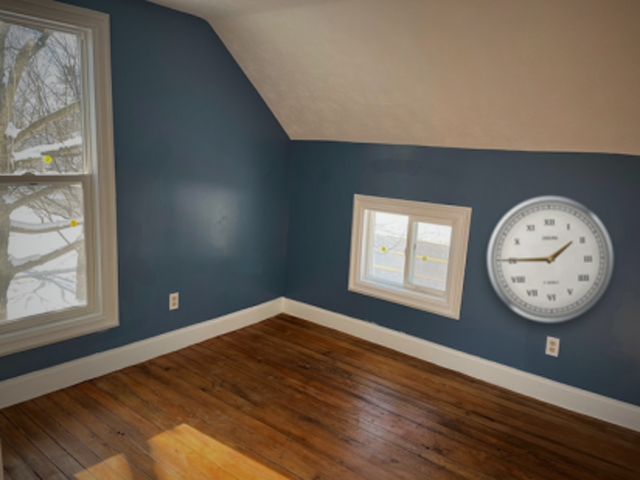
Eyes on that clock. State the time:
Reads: 1:45
